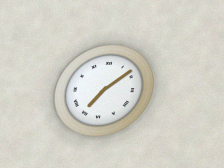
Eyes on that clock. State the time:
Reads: 7:08
